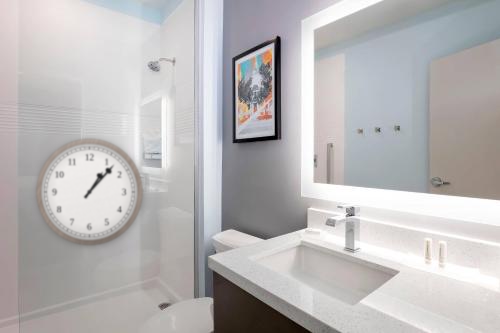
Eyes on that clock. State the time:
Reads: 1:07
